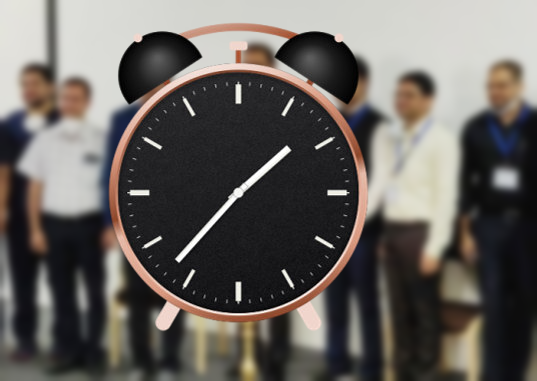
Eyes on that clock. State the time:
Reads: 1:37
